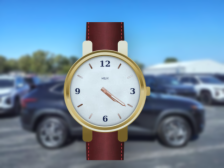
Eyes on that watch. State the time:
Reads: 4:21
